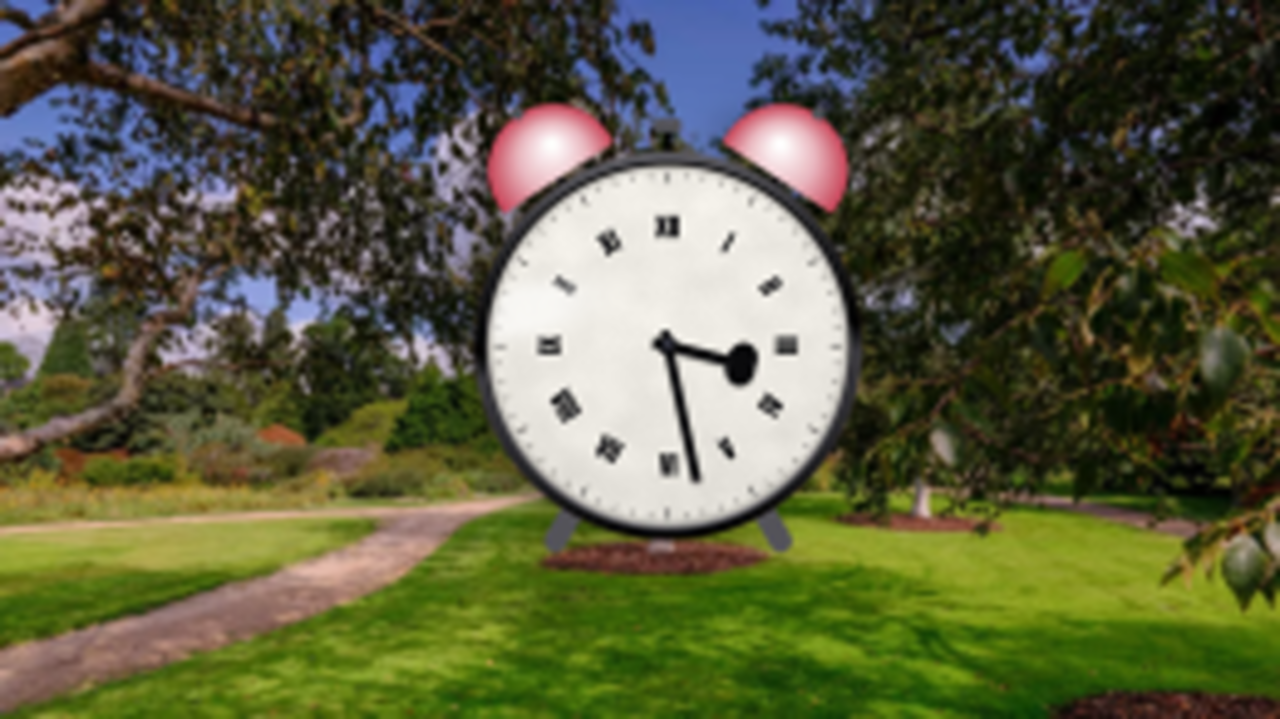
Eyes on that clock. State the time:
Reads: 3:28
